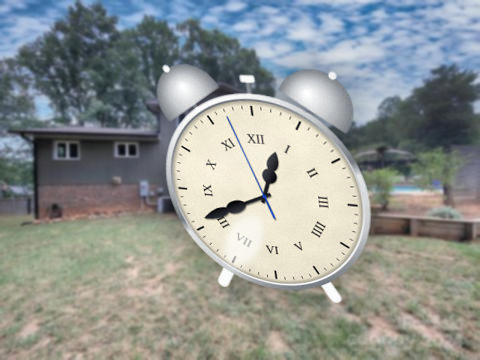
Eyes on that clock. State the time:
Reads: 12:40:57
